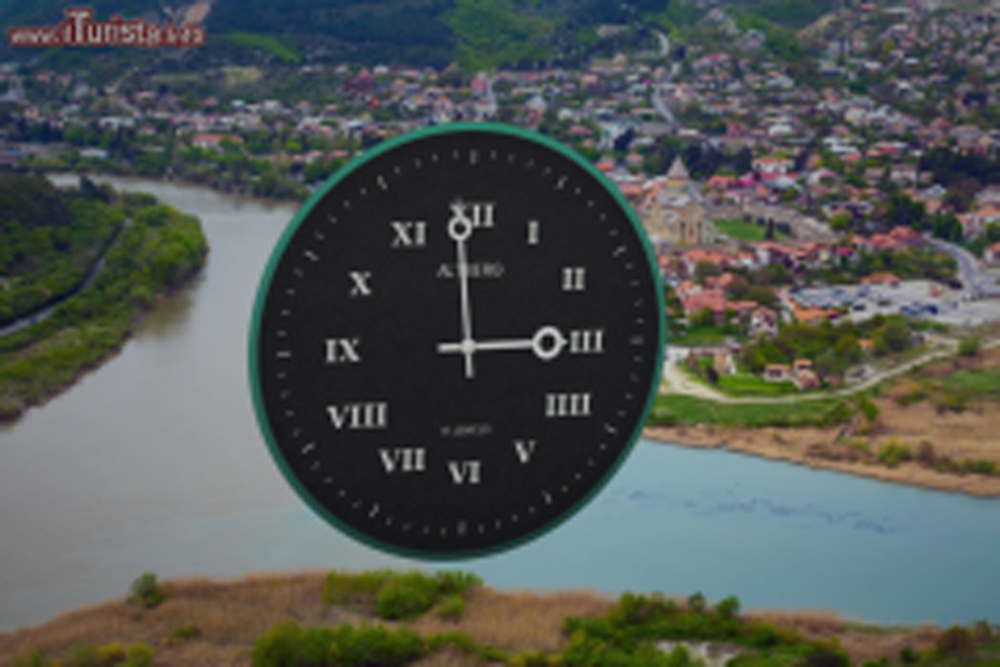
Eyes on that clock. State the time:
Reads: 2:59
